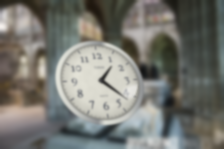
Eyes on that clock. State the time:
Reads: 1:22
